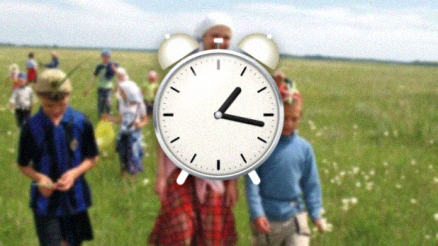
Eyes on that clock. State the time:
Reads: 1:17
